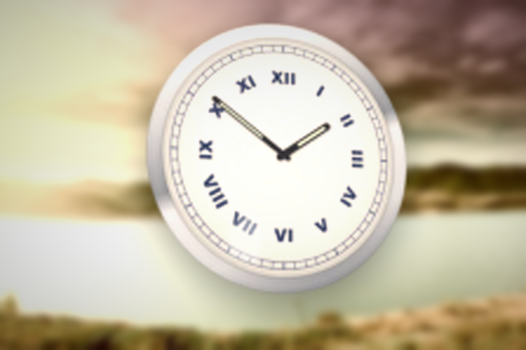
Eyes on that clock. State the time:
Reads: 1:51
